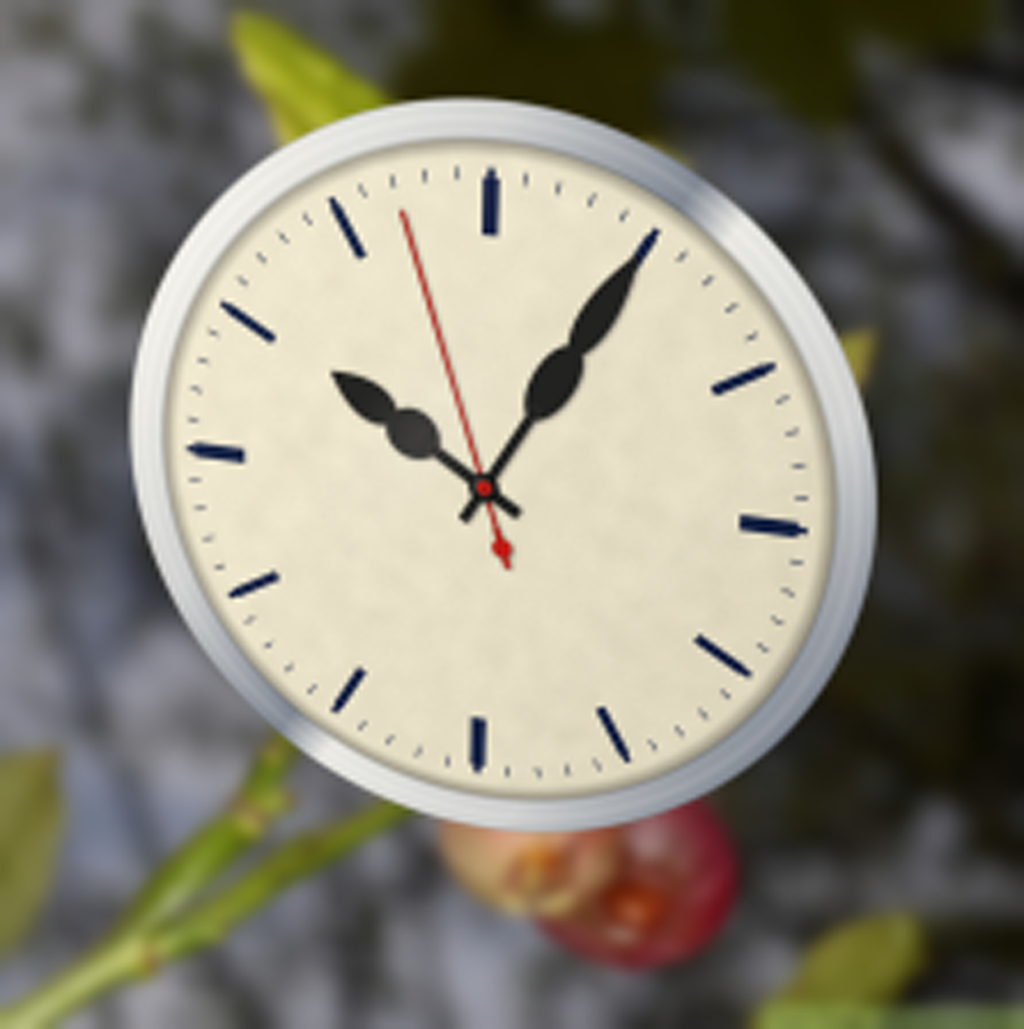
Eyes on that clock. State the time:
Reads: 10:04:57
